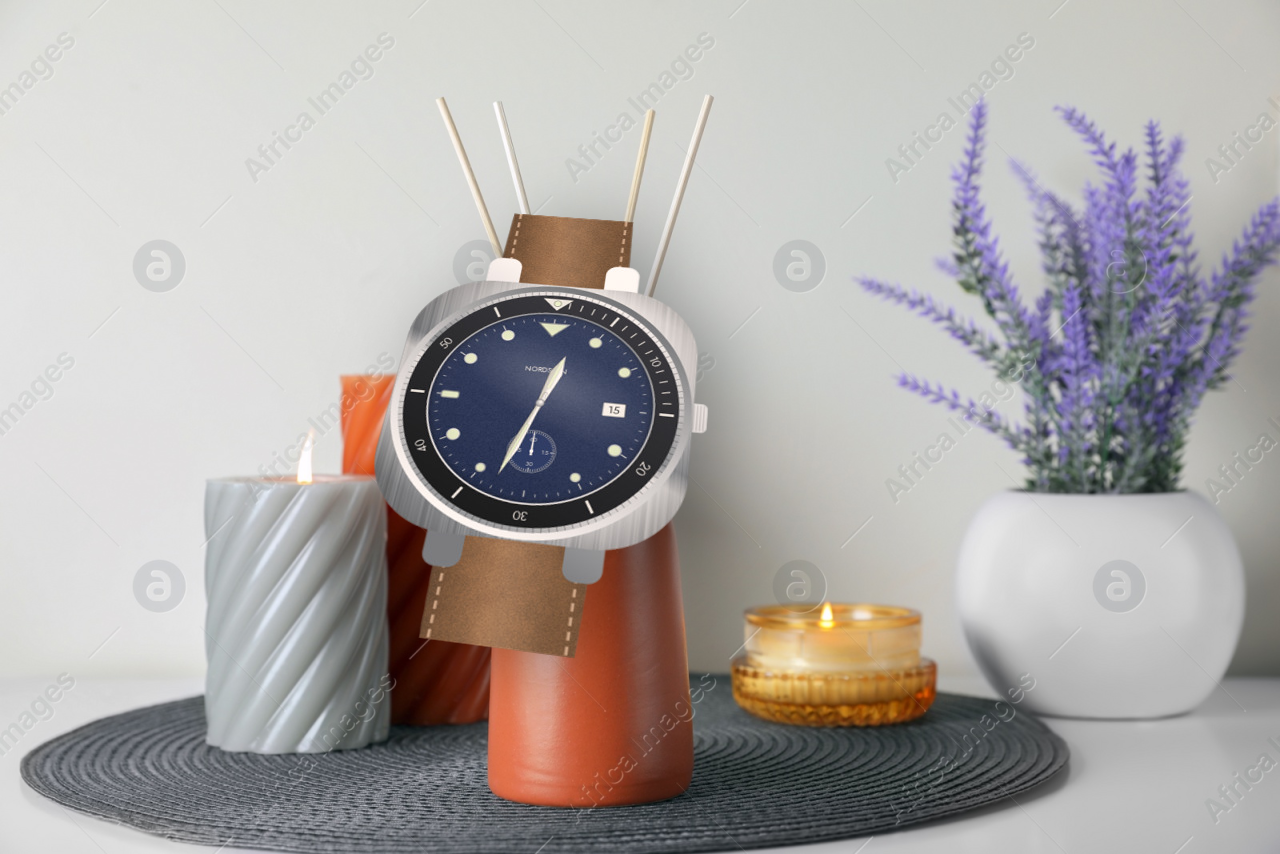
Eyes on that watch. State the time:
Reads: 12:33
